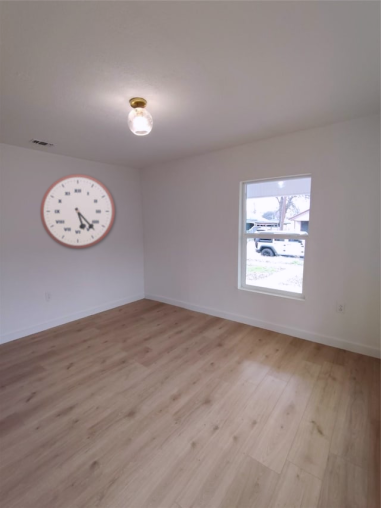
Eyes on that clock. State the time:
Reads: 5:23
